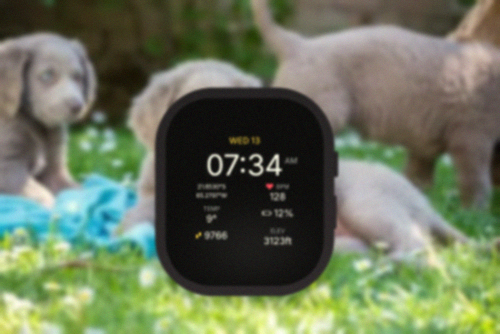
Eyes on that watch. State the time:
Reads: 7:34
